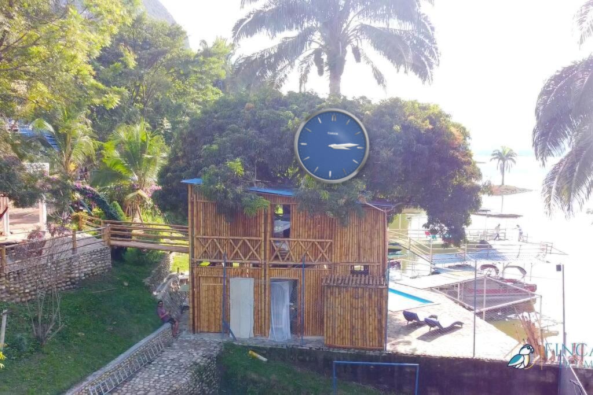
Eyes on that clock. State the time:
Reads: 3:14
